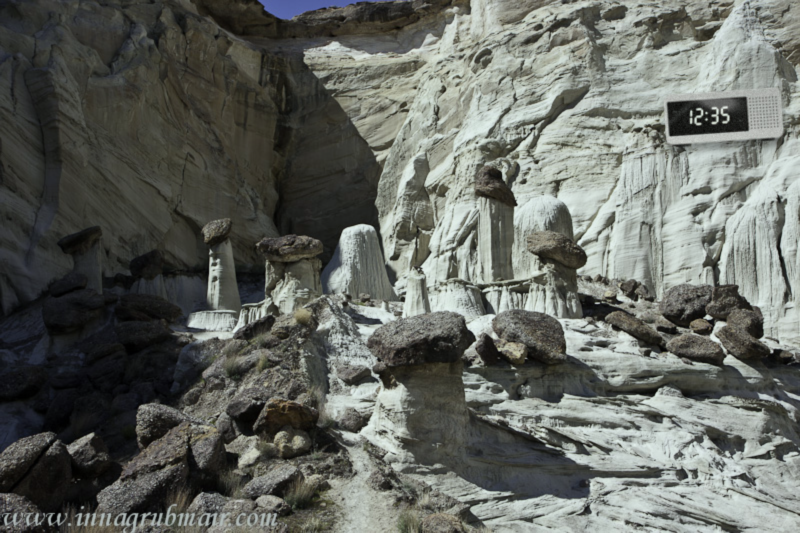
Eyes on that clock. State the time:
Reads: 12:35
